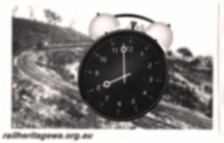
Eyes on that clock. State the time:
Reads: 7:58
